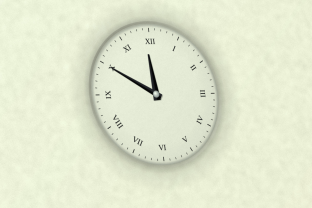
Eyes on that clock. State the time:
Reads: 11:50
